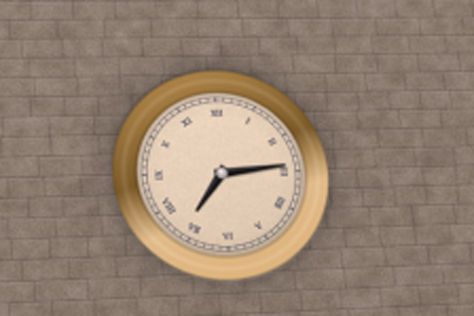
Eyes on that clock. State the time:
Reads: 7:14
